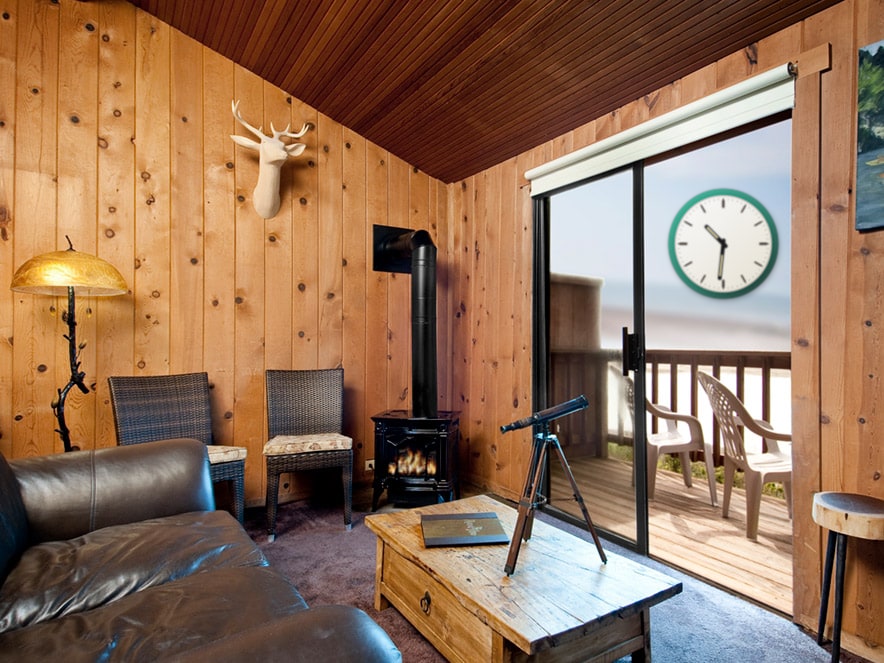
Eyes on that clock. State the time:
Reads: 10:31
